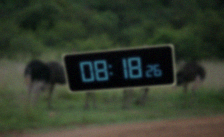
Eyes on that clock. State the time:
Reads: 8:18
